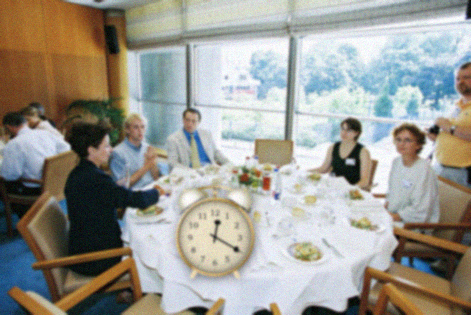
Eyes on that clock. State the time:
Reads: 12:20
